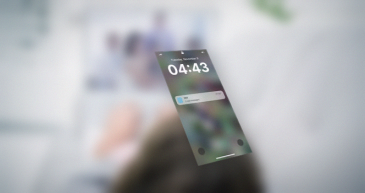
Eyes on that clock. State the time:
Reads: 4:43
